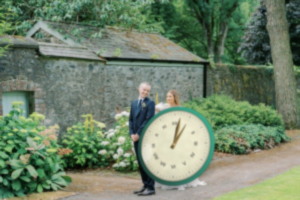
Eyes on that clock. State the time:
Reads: 1:02
